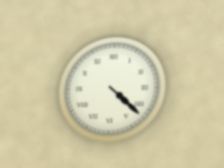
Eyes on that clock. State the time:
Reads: 4:22
